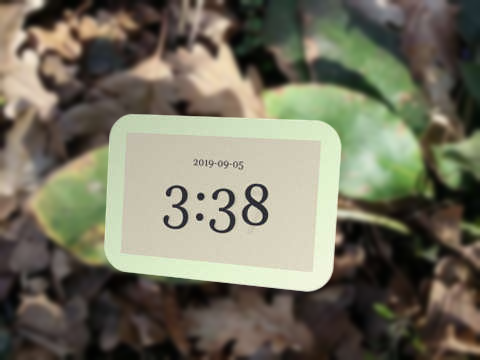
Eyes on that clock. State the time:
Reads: 3:38
